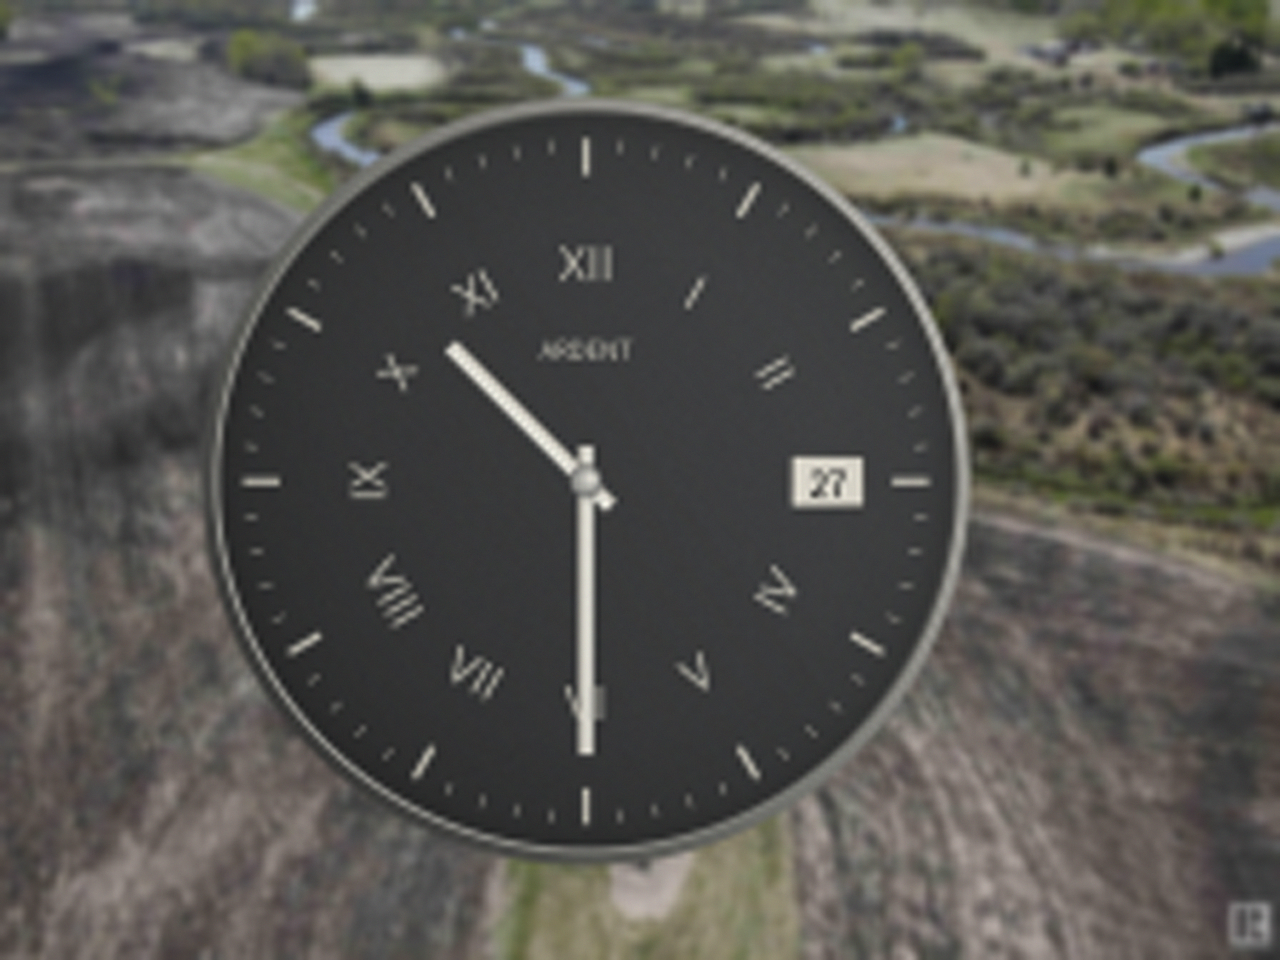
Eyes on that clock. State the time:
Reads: 10:30
